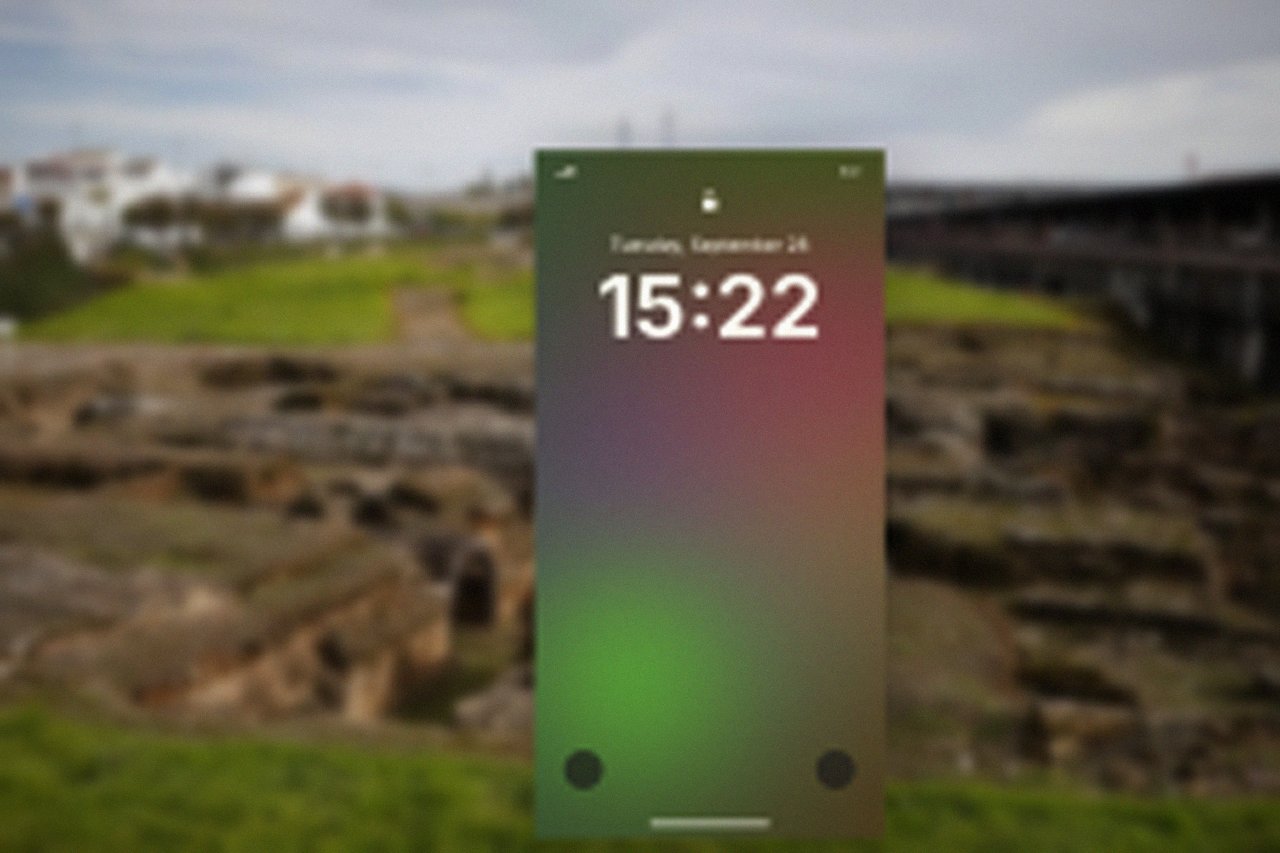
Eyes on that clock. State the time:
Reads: 15:22
